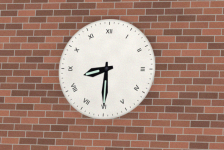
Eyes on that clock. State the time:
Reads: 8:30
